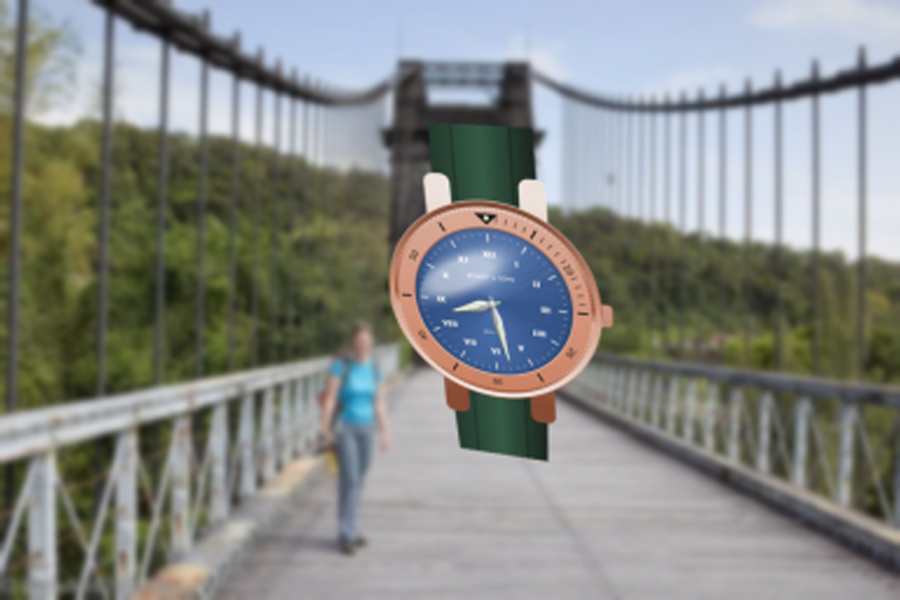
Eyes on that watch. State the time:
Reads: 8:28
